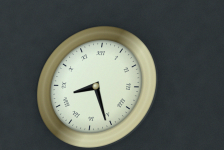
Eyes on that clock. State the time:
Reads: 8:26
